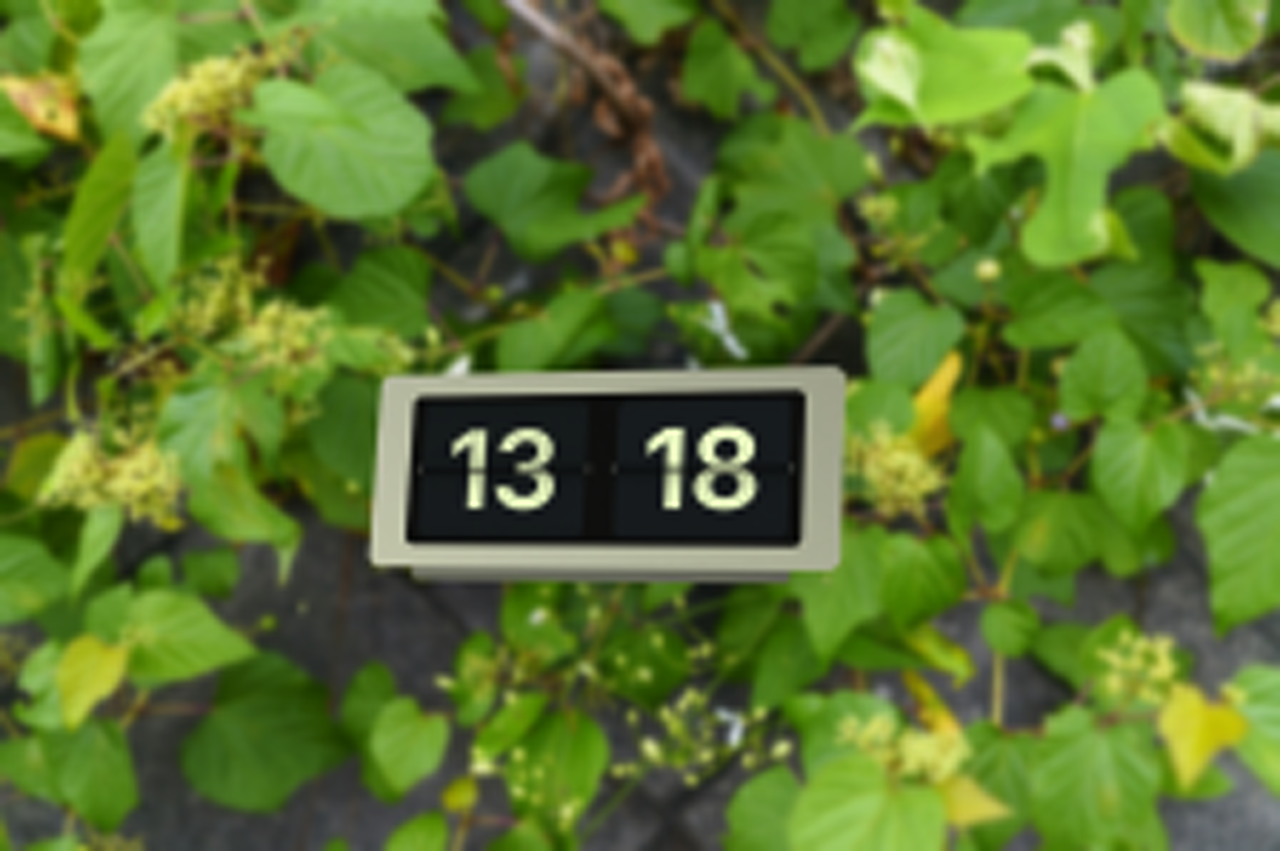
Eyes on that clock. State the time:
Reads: 13:18
